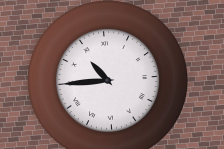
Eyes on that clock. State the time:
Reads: 10:45
